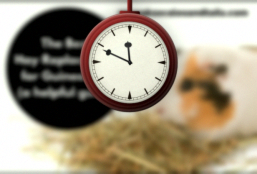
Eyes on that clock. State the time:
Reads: 11:49
